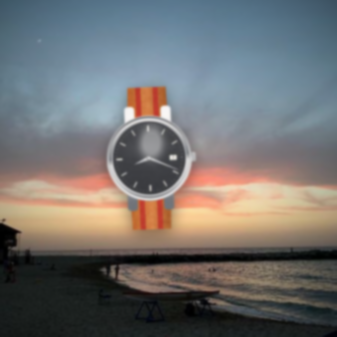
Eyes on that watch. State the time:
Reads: 8:19
